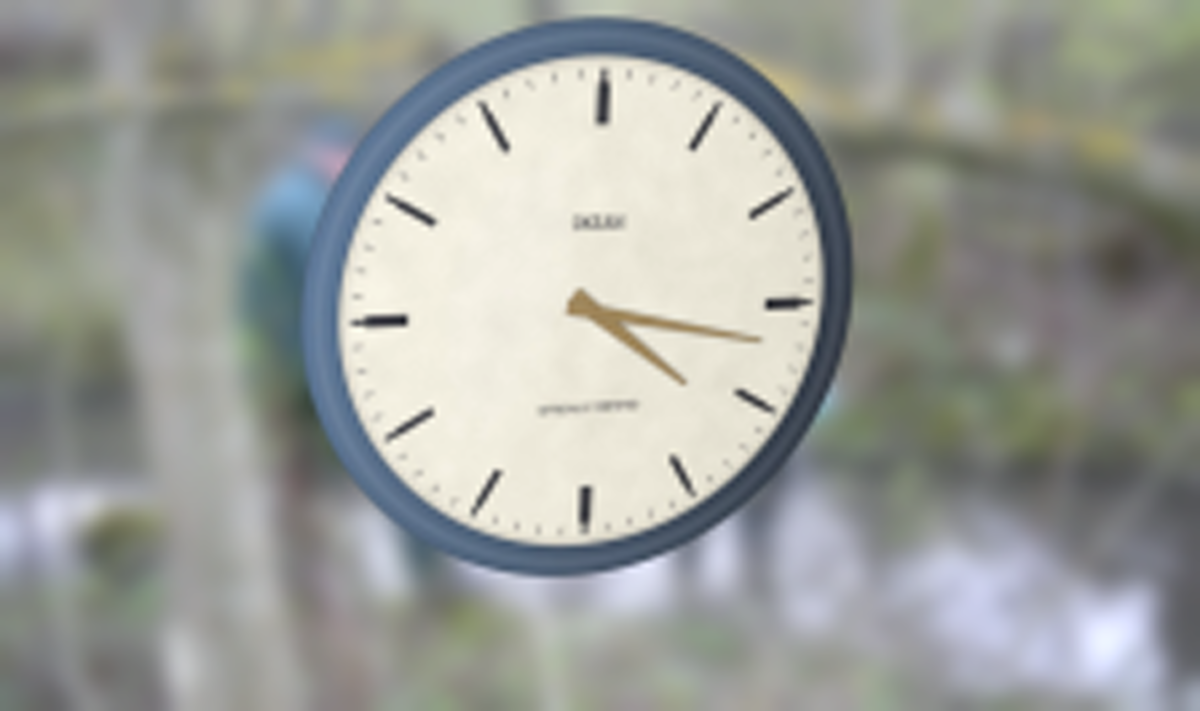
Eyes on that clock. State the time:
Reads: 4:17
